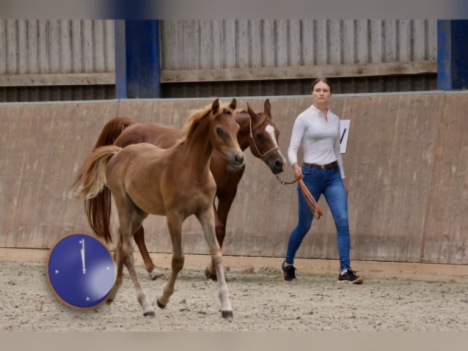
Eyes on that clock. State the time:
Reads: 12:01
